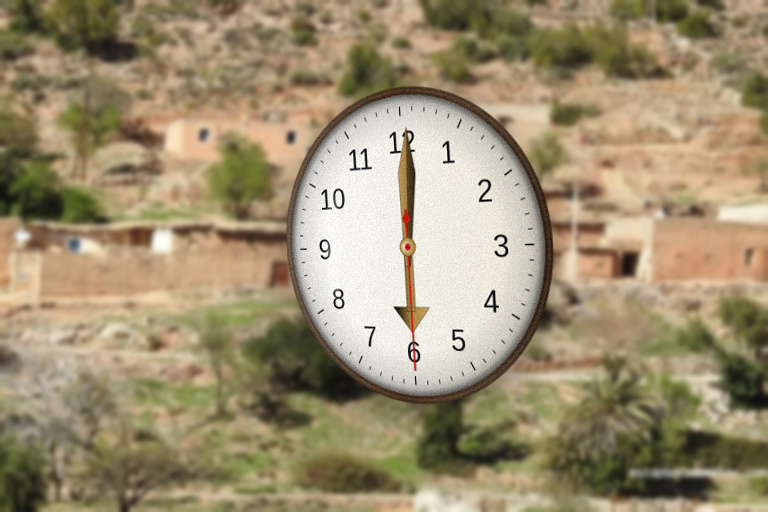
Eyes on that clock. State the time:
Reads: 6:00:30
